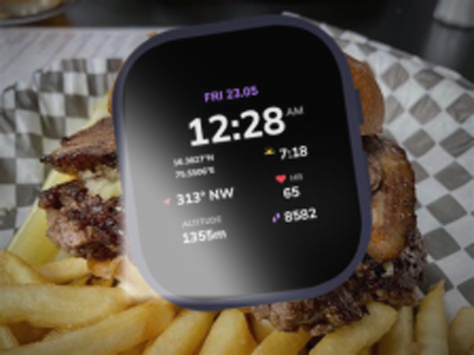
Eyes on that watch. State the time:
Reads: 12:28
